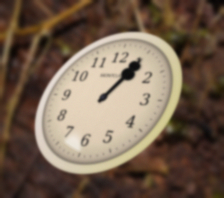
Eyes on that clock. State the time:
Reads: 1:05
